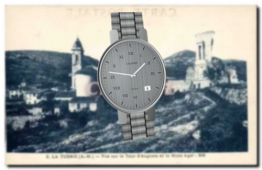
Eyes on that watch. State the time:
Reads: 1:47
